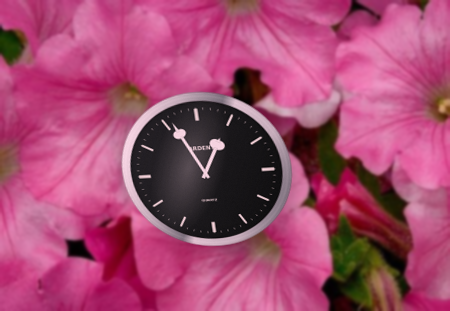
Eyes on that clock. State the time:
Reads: 12:56
